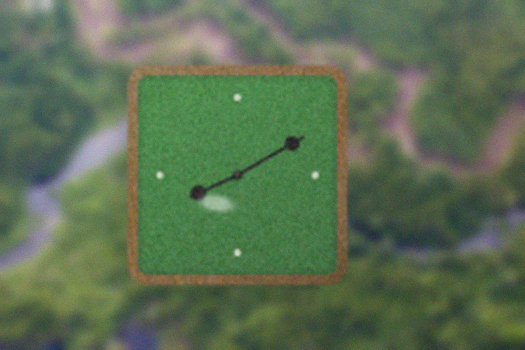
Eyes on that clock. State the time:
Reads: 8:10
